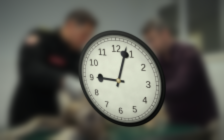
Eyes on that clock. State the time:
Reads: 9:03
